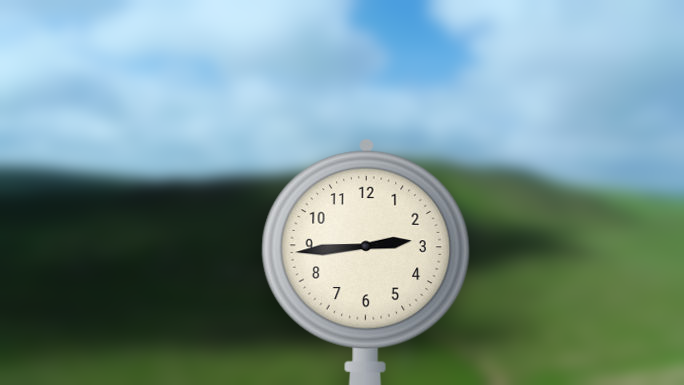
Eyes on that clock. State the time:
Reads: 2:44
